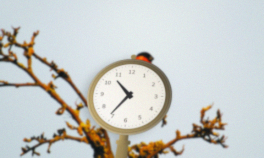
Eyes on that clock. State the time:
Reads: 10:36
